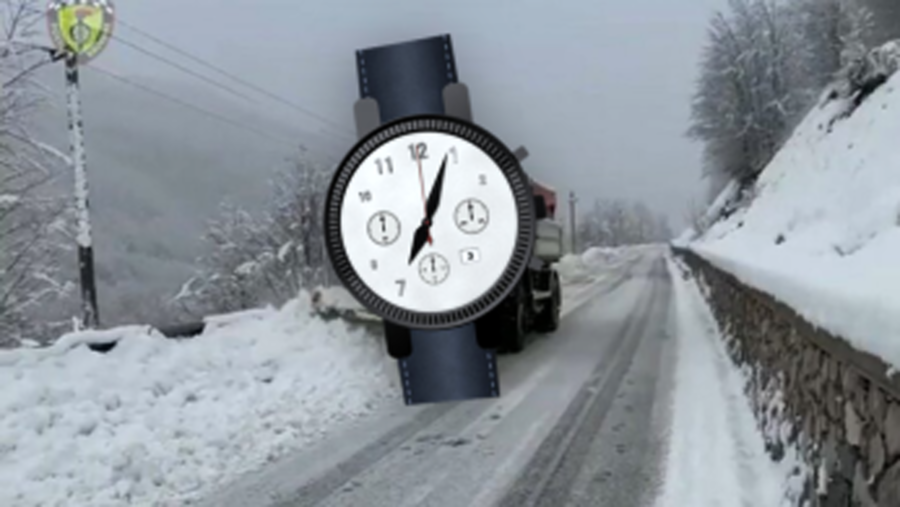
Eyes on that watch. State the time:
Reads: 7:04
